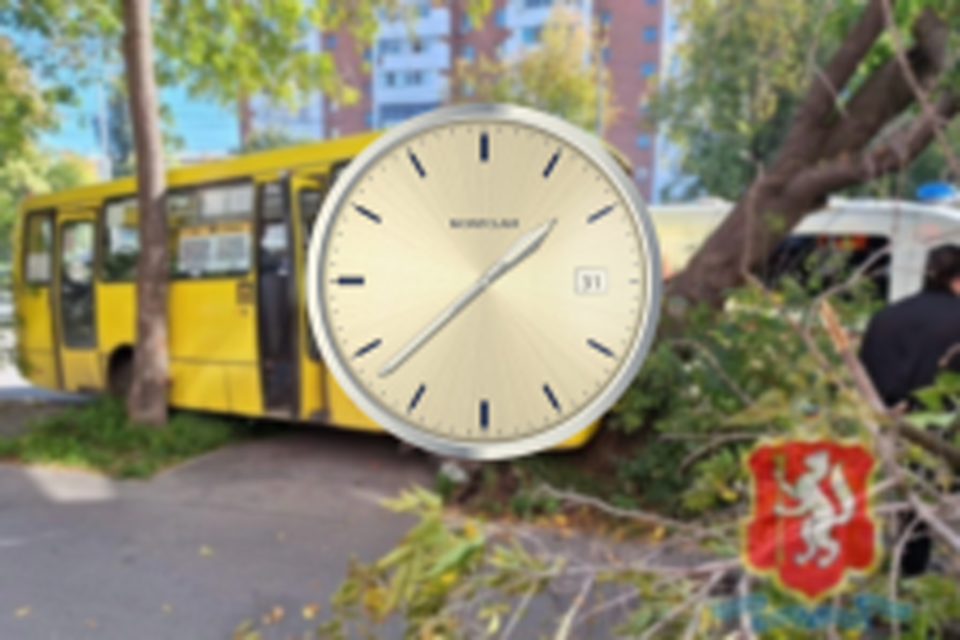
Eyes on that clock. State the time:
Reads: 1:38
